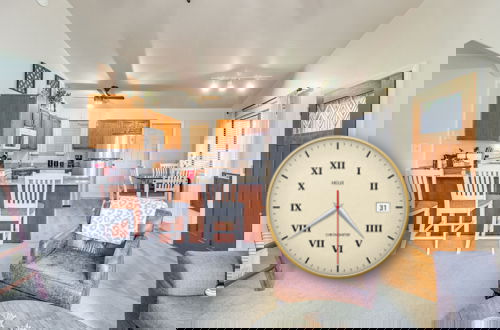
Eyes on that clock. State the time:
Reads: 4:39:30
